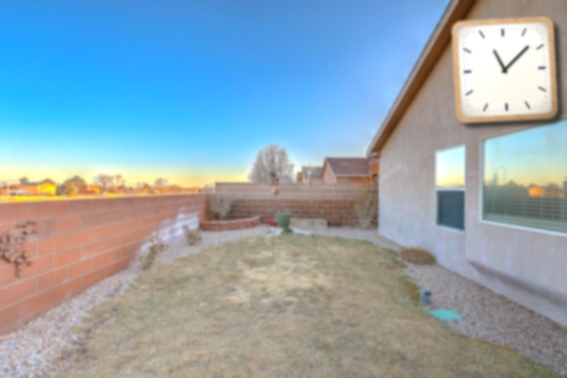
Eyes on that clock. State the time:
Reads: 11:08
